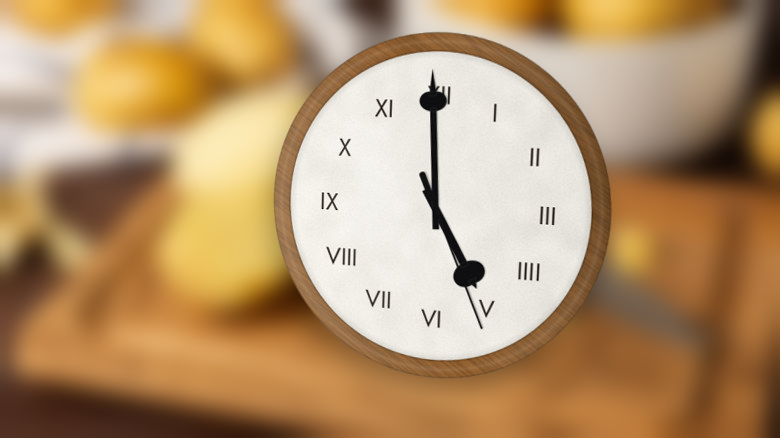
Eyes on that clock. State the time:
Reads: 4:59:26
